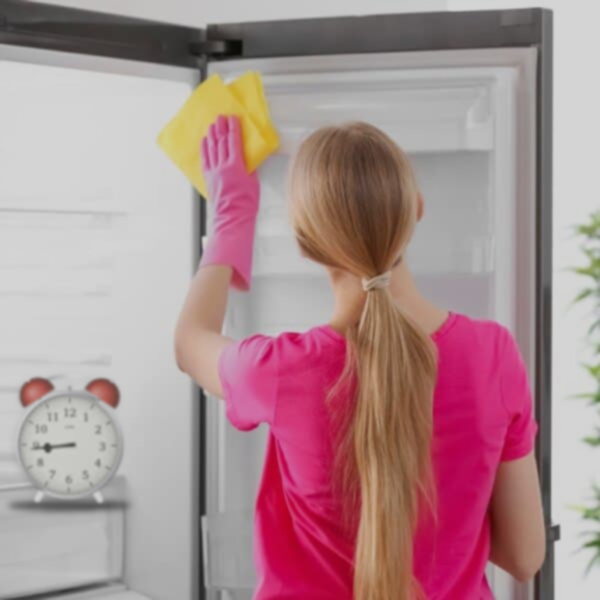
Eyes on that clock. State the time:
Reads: 8:44
